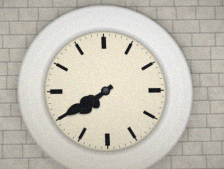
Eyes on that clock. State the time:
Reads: 7:40
